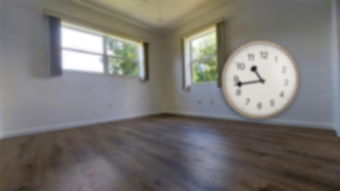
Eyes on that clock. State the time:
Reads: 10:43
